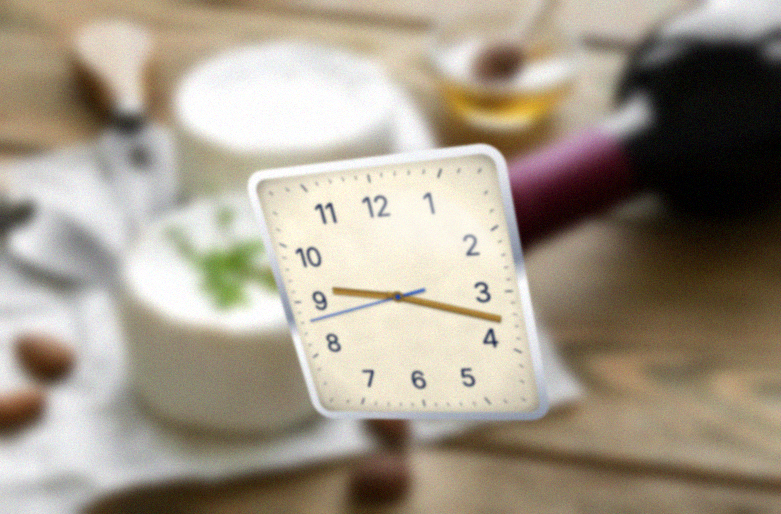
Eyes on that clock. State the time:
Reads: 9:17:43
